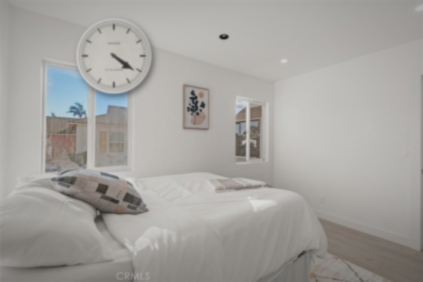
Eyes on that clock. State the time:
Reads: 4:21
